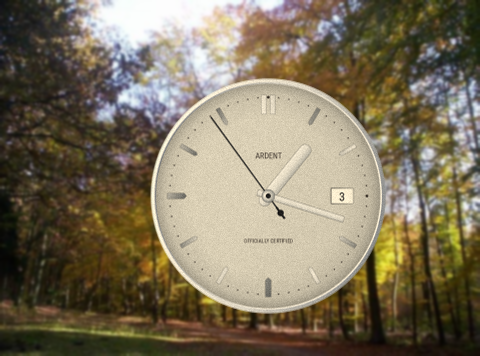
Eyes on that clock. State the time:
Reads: 1:17:54
